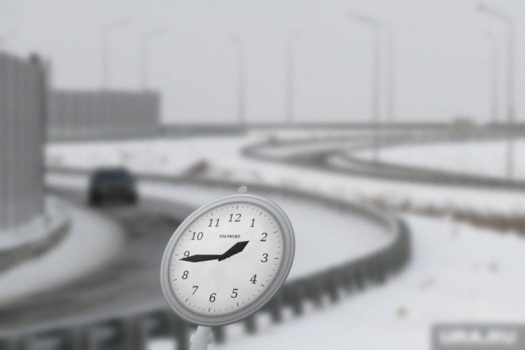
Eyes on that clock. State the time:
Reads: 1:44
